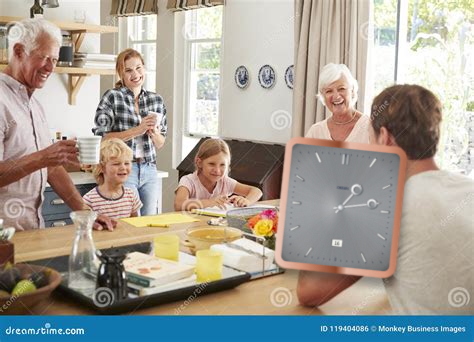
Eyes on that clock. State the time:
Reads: 1:13
